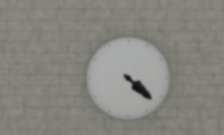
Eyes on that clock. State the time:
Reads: 4:22
